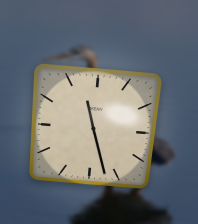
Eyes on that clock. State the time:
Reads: 11:27
